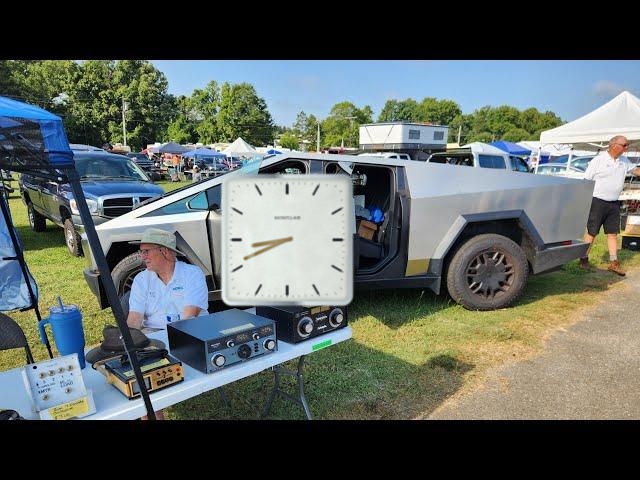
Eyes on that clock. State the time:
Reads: 8:41
